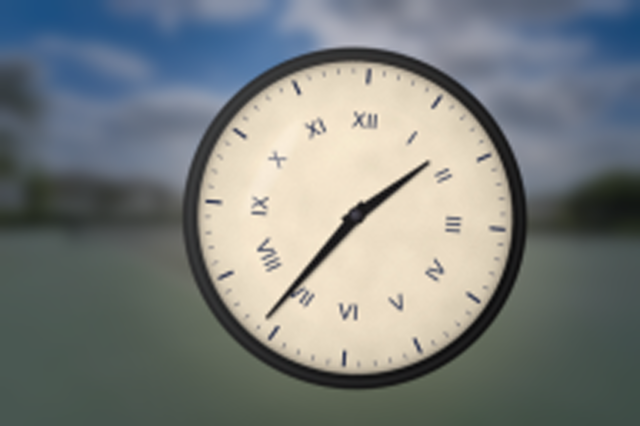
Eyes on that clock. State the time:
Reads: 1:36
